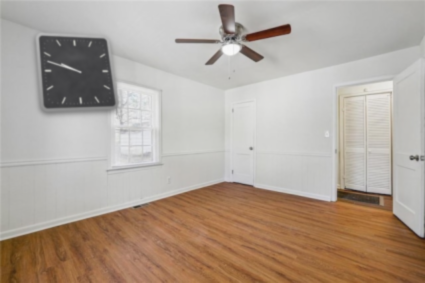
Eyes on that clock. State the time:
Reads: 9:48
